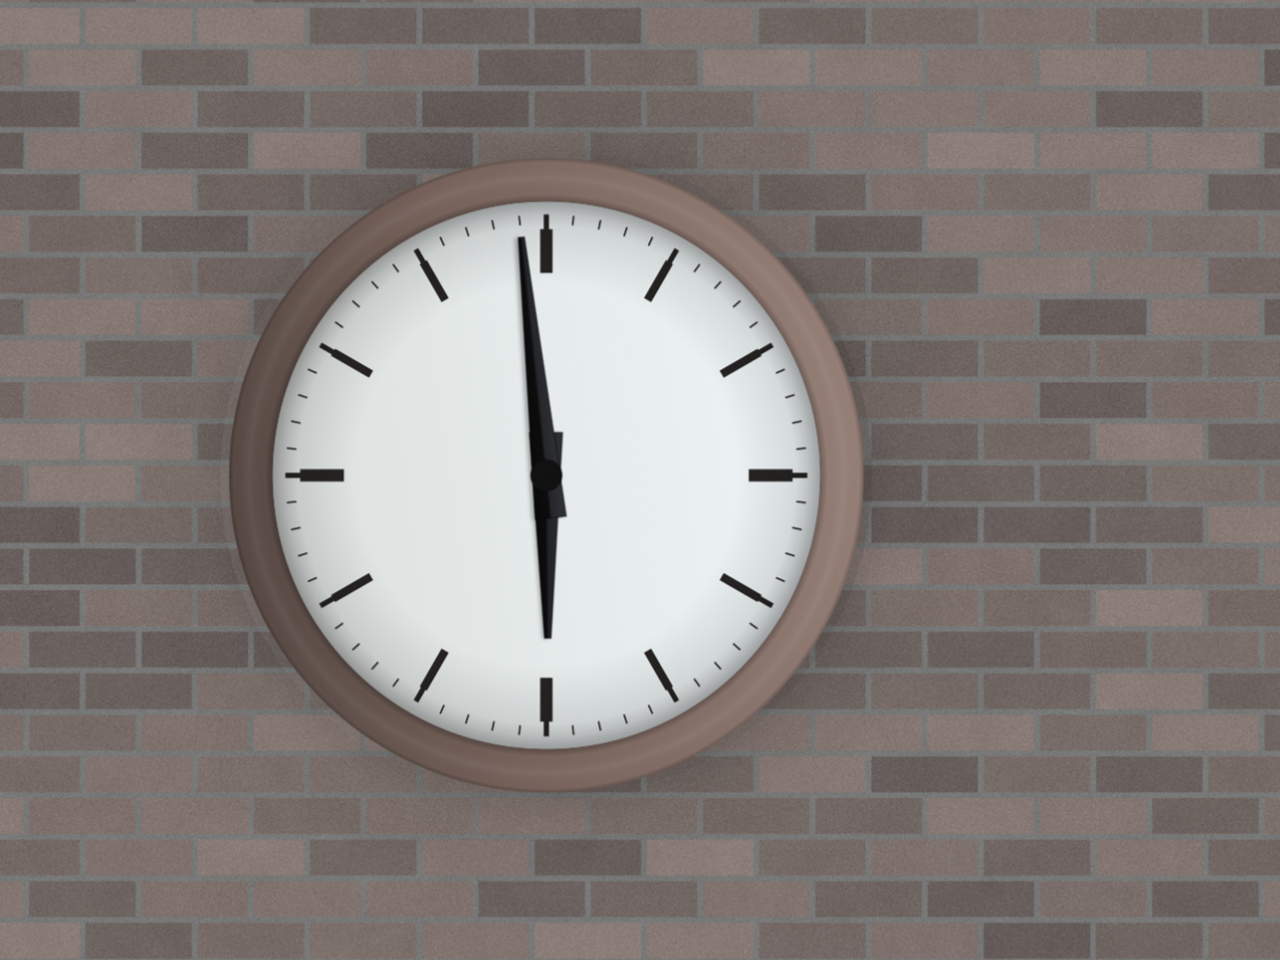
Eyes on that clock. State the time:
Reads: 5:59
